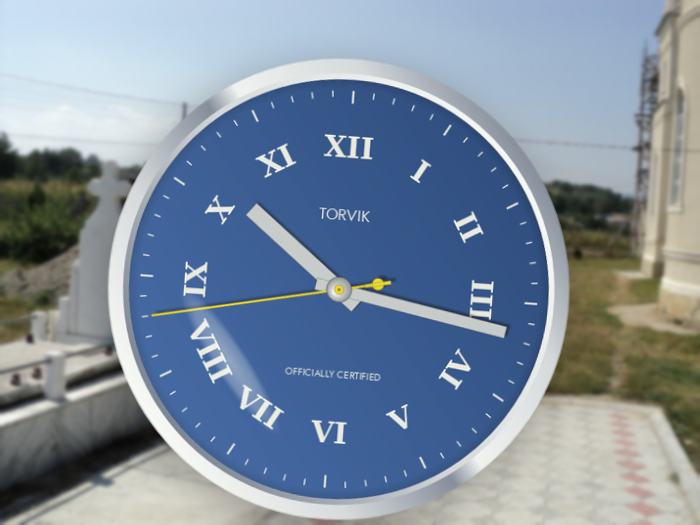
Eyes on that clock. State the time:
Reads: 10:16:43
